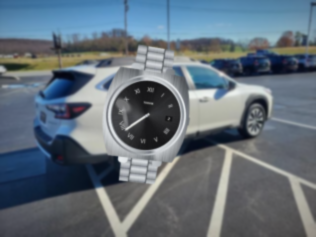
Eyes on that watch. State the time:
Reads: 7:38
